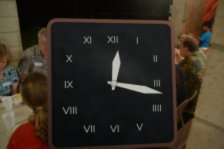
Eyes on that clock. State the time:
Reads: 12:17
